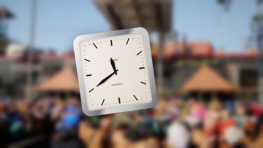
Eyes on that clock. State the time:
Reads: 11:40
